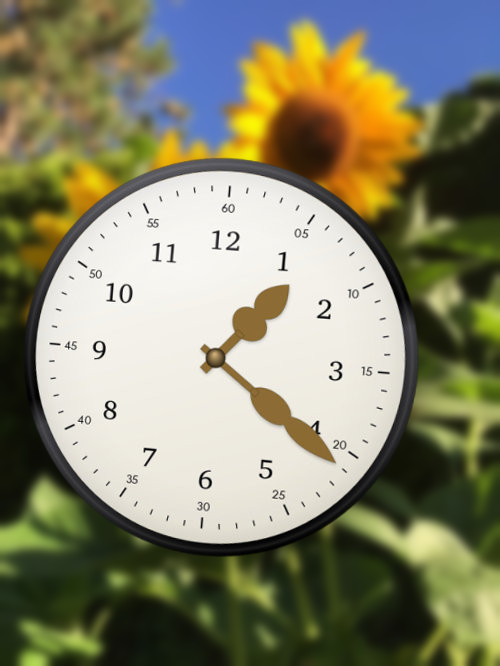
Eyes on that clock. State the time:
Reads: 1:21
